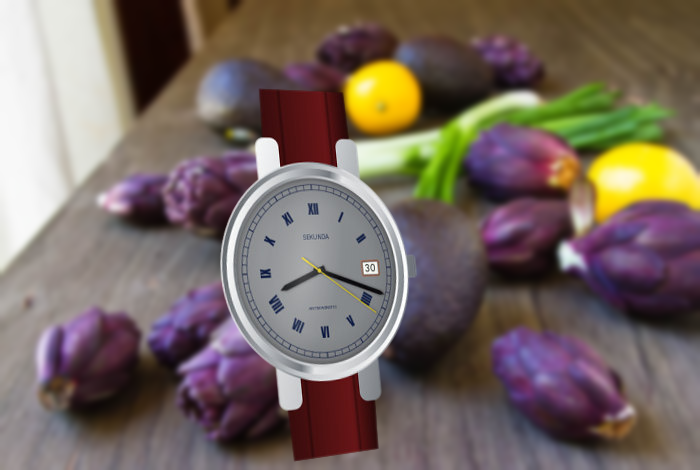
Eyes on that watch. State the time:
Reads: 8:18:21
